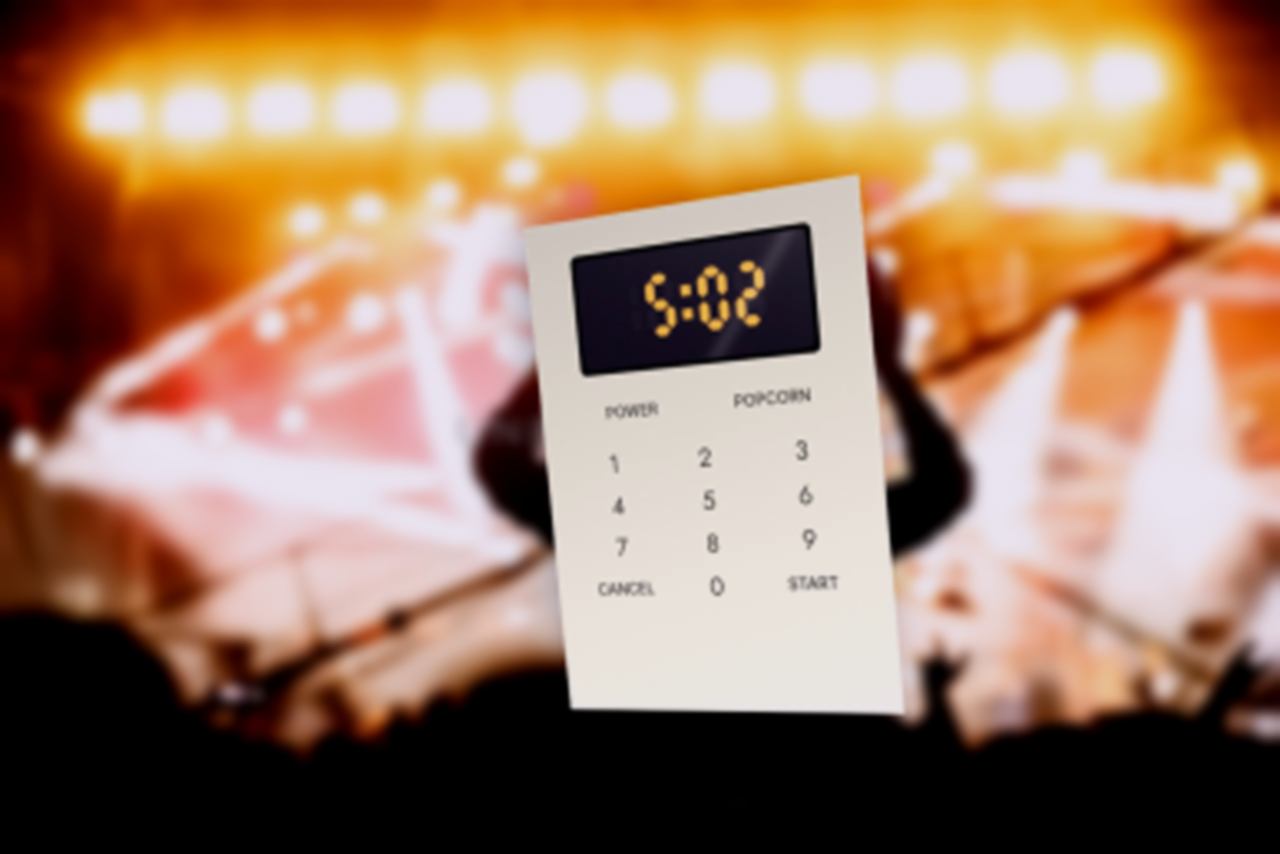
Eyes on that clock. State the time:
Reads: 5:02
